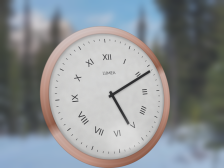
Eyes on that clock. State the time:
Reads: 5:11
